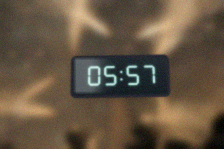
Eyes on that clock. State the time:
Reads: 5:57
